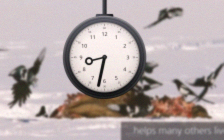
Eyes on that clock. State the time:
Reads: 8:32
